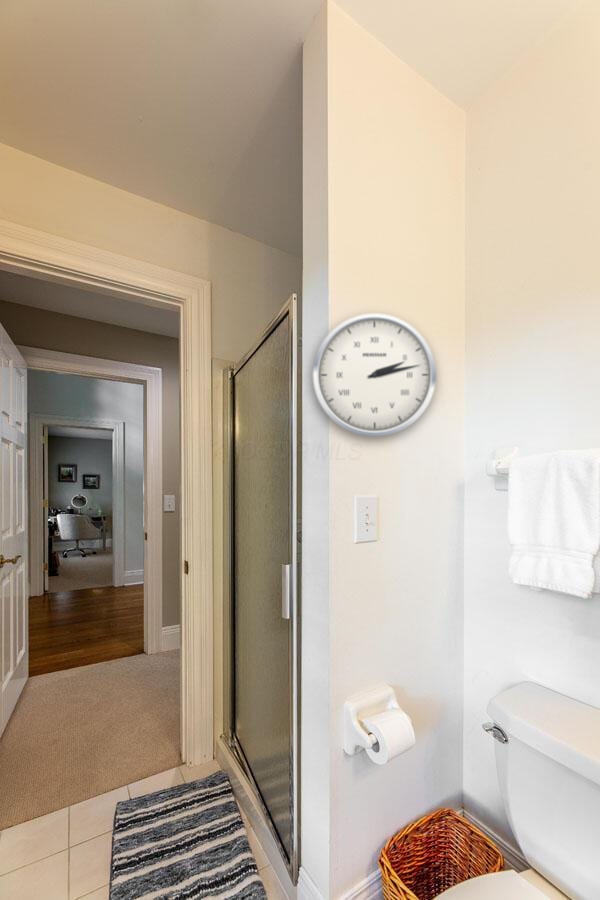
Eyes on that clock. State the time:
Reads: 2:13
